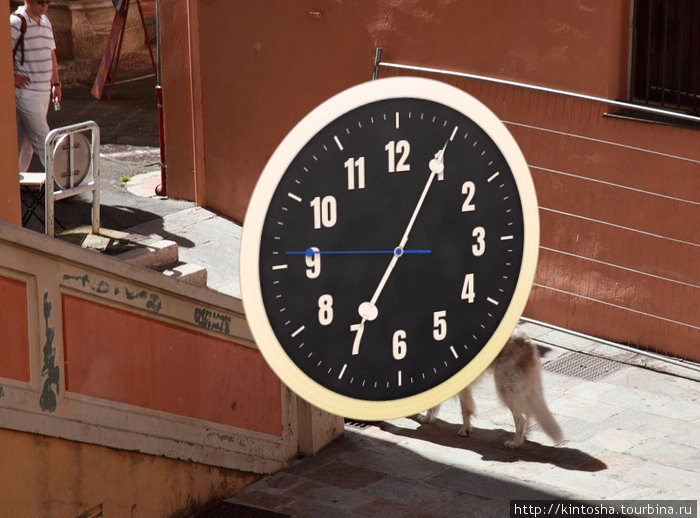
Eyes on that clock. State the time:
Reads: 7:04:46
